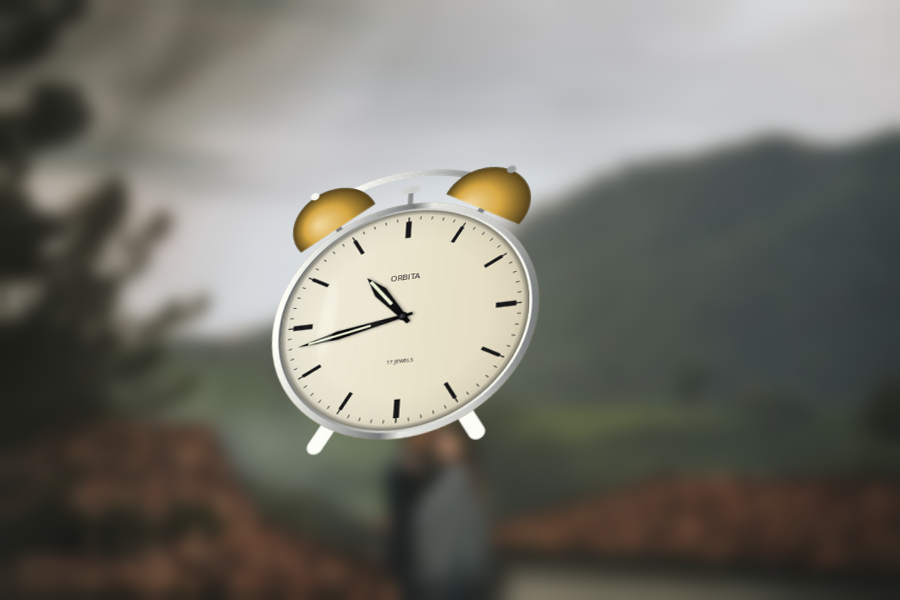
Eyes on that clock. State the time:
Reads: 10:43
